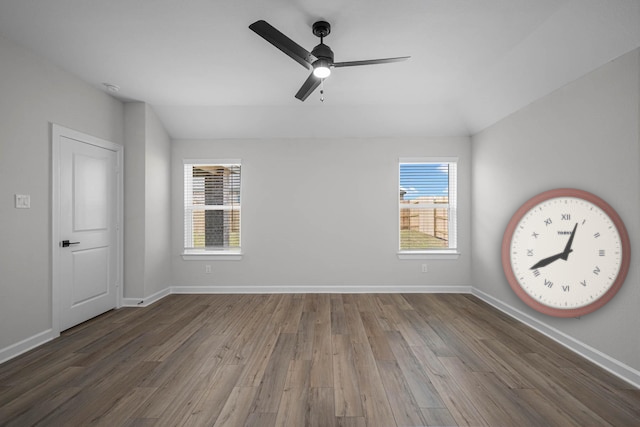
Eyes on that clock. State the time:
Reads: 12:41
